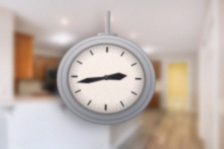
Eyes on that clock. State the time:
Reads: 2:43
